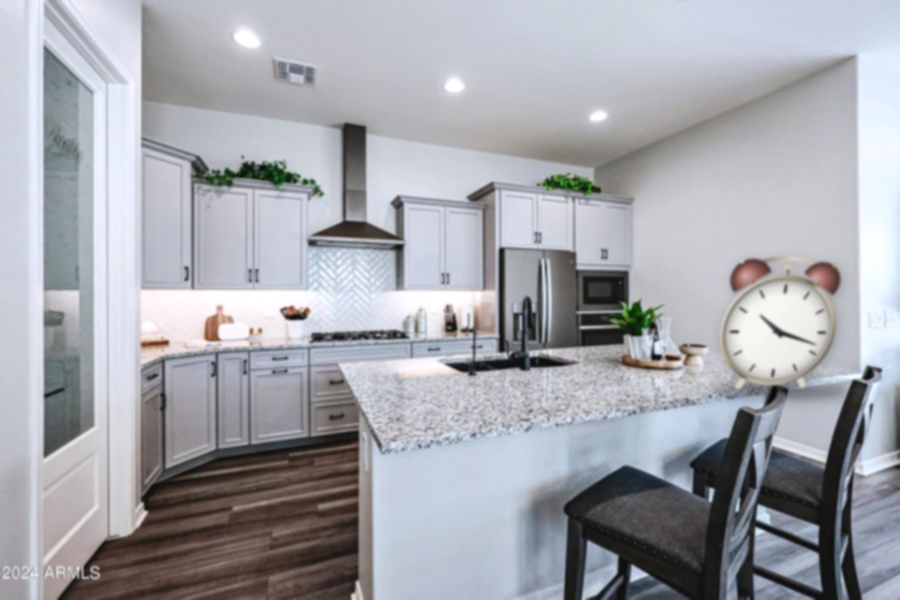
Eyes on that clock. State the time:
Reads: 10:18
